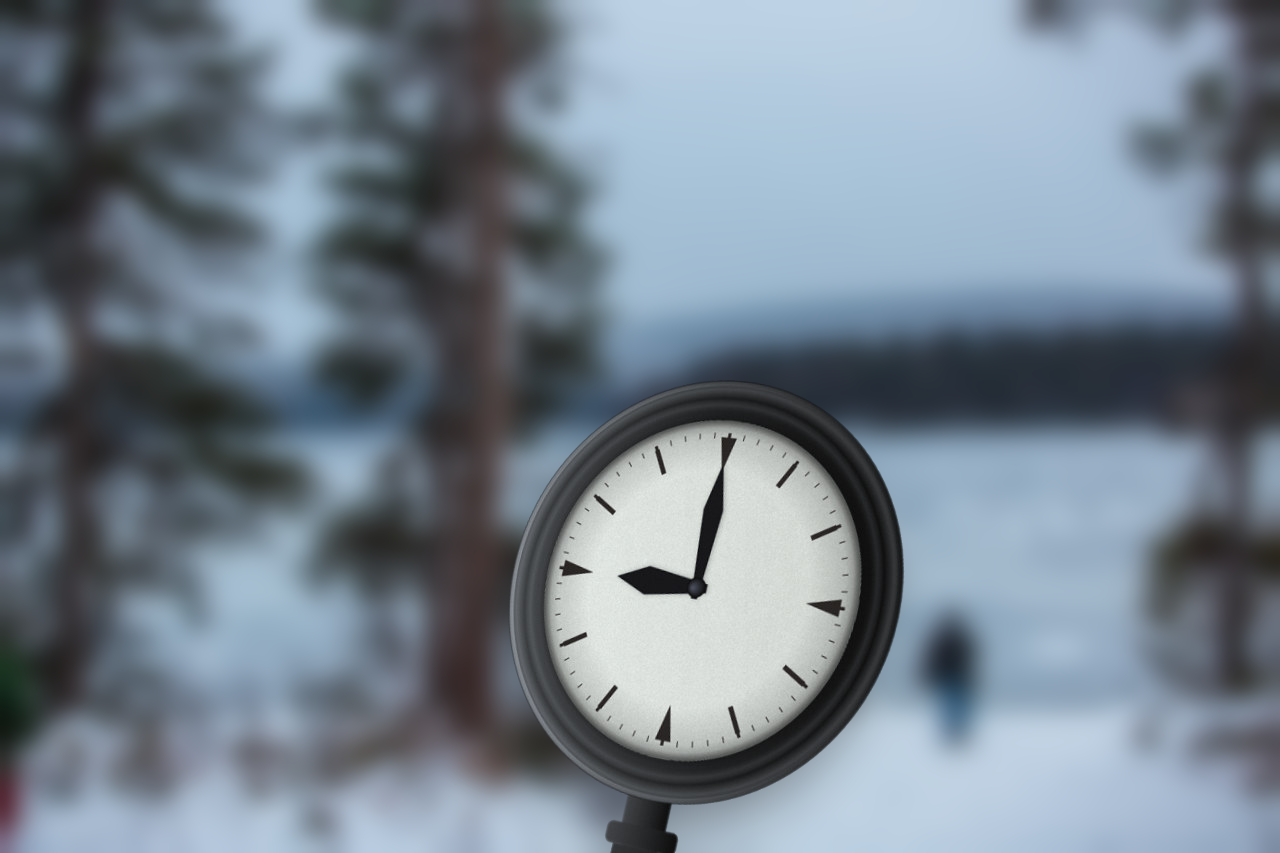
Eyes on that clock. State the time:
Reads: 9:00
